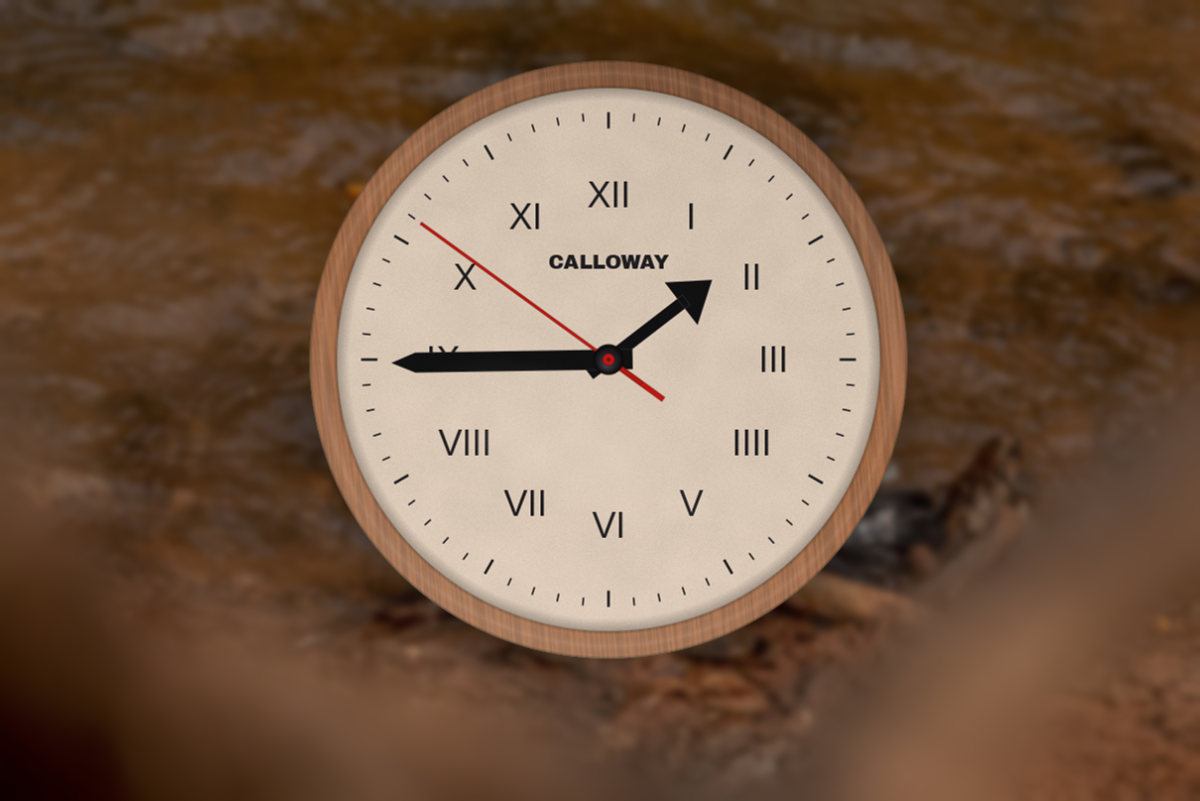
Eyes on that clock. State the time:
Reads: 1:44:51
